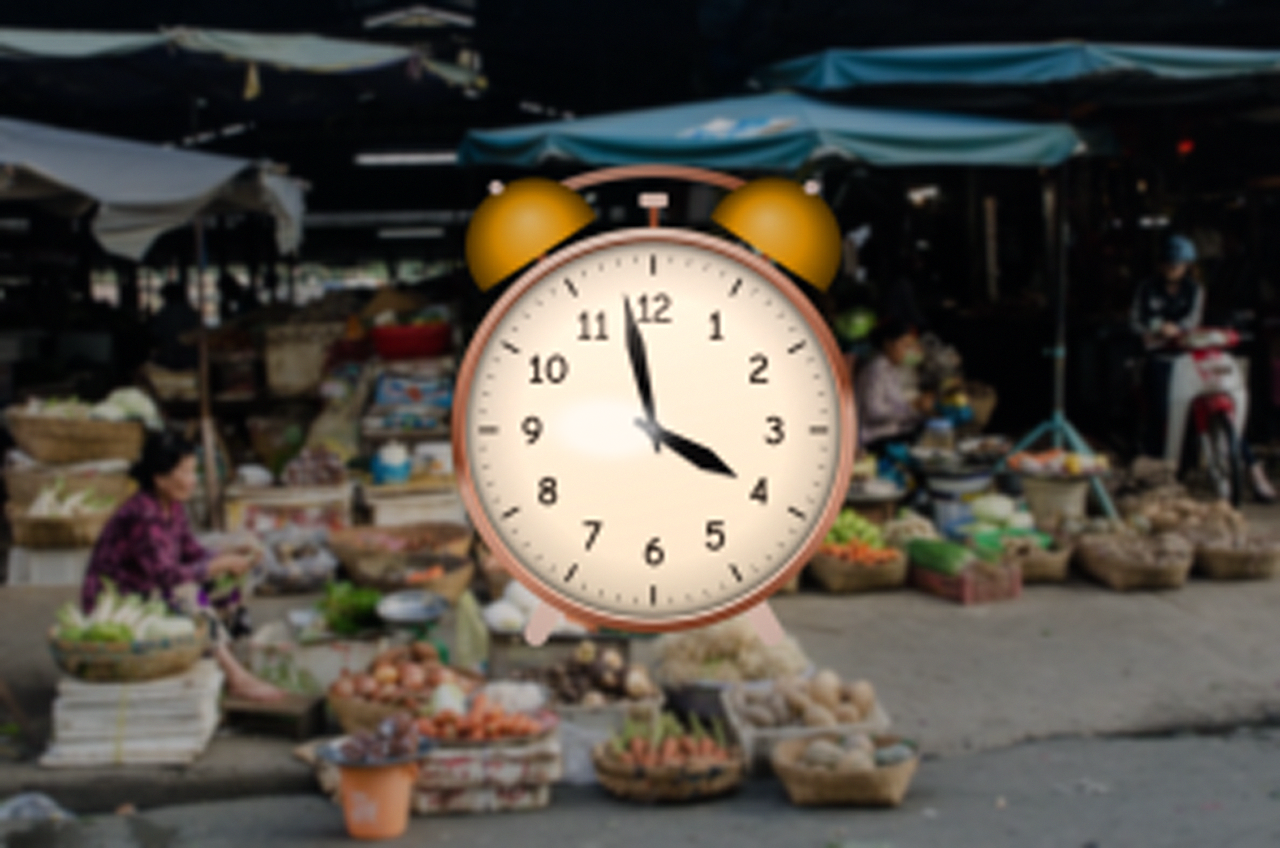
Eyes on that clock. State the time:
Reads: 3:58
